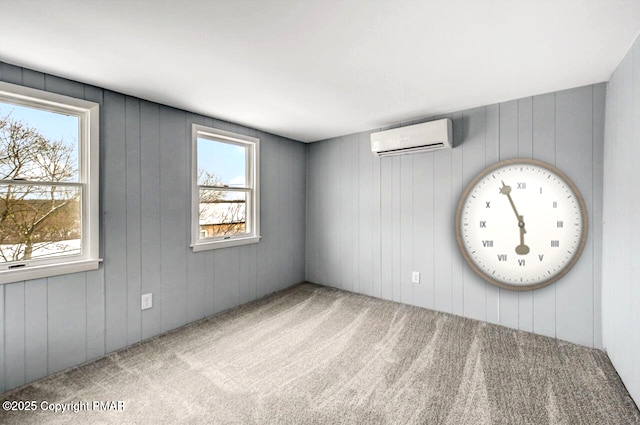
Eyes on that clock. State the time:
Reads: 5:56
